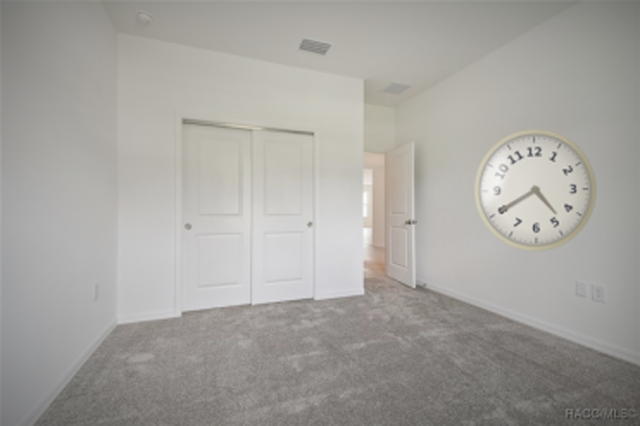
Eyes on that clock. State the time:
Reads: 4:40
